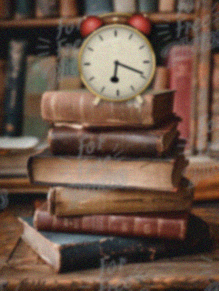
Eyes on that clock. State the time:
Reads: 6:19
